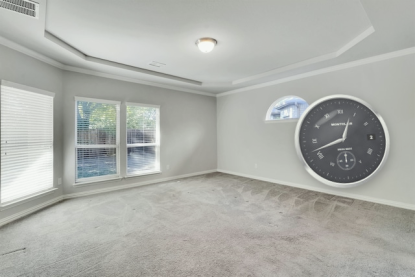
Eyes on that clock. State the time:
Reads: 12:42
